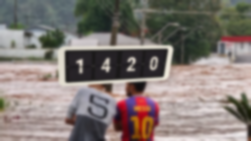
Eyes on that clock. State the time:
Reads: 14:20
